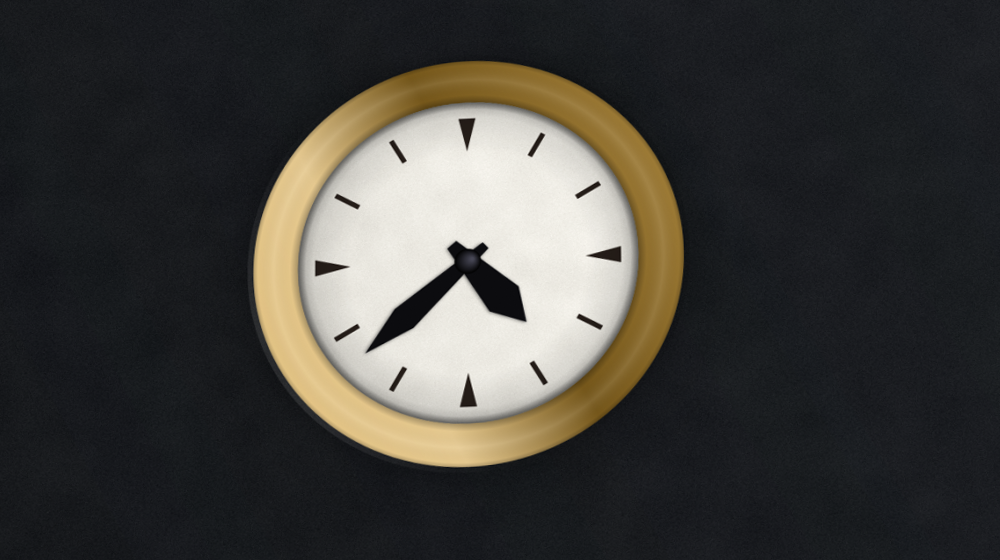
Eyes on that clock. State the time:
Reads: 4:38
